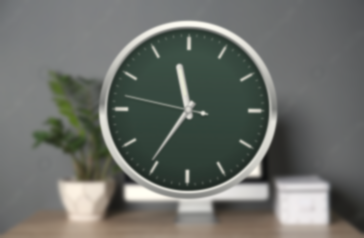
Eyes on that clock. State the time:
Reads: 11:35:47
